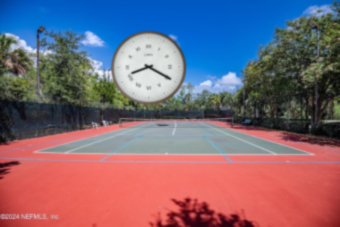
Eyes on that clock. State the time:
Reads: 8:20
